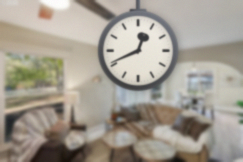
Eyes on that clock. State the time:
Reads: 12:41
